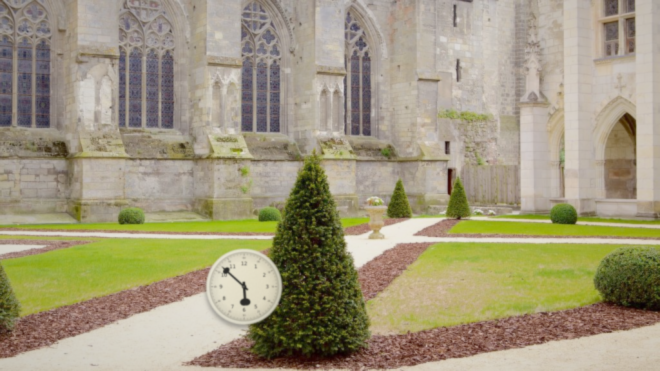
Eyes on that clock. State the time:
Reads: 5:52
